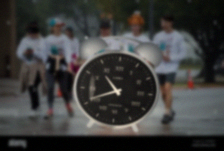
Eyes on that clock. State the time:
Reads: 10:41
